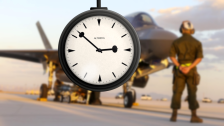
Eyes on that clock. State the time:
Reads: 2:52
